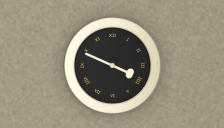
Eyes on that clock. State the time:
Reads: 3:49
